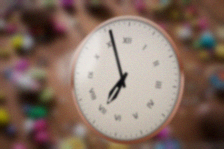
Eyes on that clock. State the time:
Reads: 6:56
